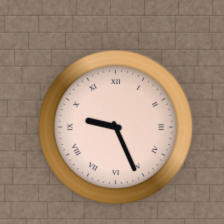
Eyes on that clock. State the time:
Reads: 9:26
